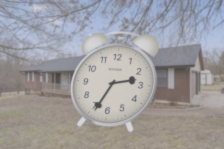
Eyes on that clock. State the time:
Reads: 2:34
